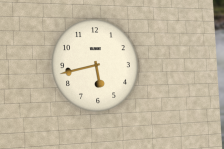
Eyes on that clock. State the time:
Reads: 5:43
